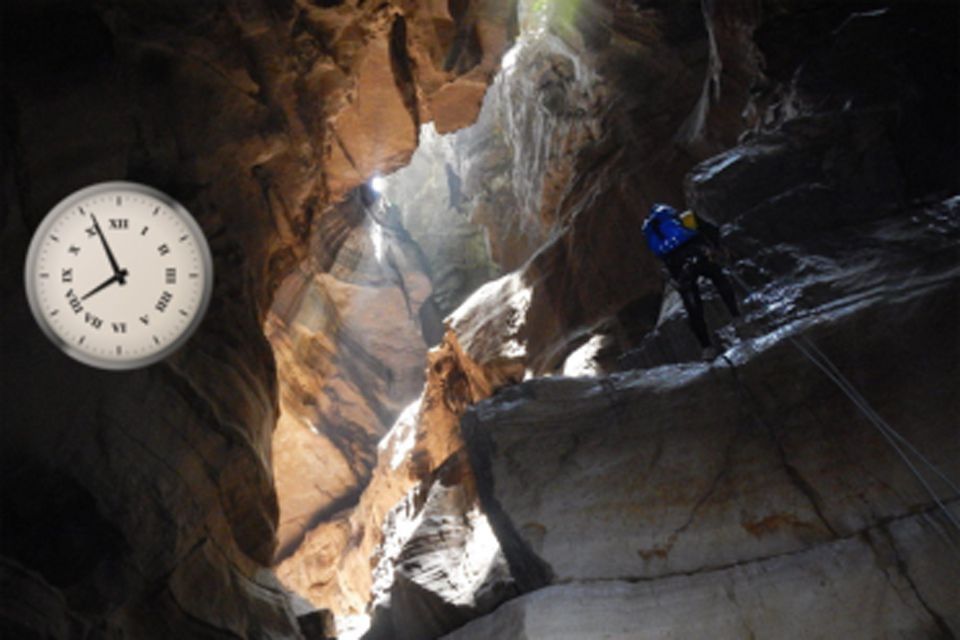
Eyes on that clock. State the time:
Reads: 7:56
